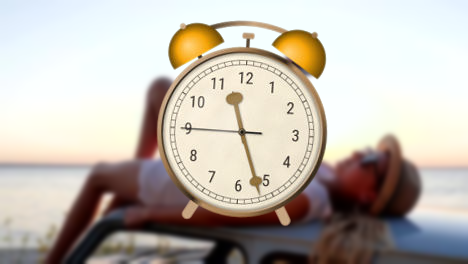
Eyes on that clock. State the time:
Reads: 11:26:45
